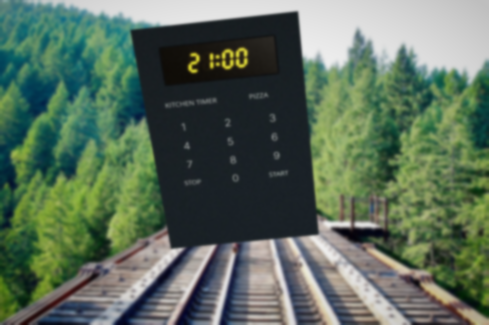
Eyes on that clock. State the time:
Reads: 21:00
